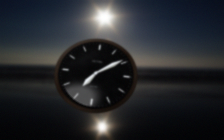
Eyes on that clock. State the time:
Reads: 7:09
